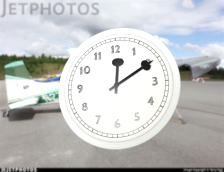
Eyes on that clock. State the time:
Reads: 12:10
